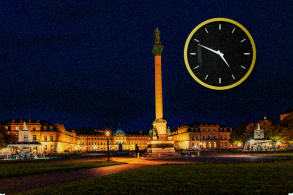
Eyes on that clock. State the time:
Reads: 4:49
